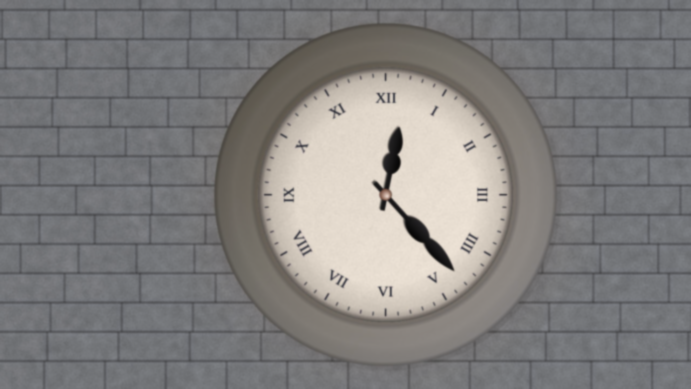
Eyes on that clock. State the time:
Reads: 12:23
